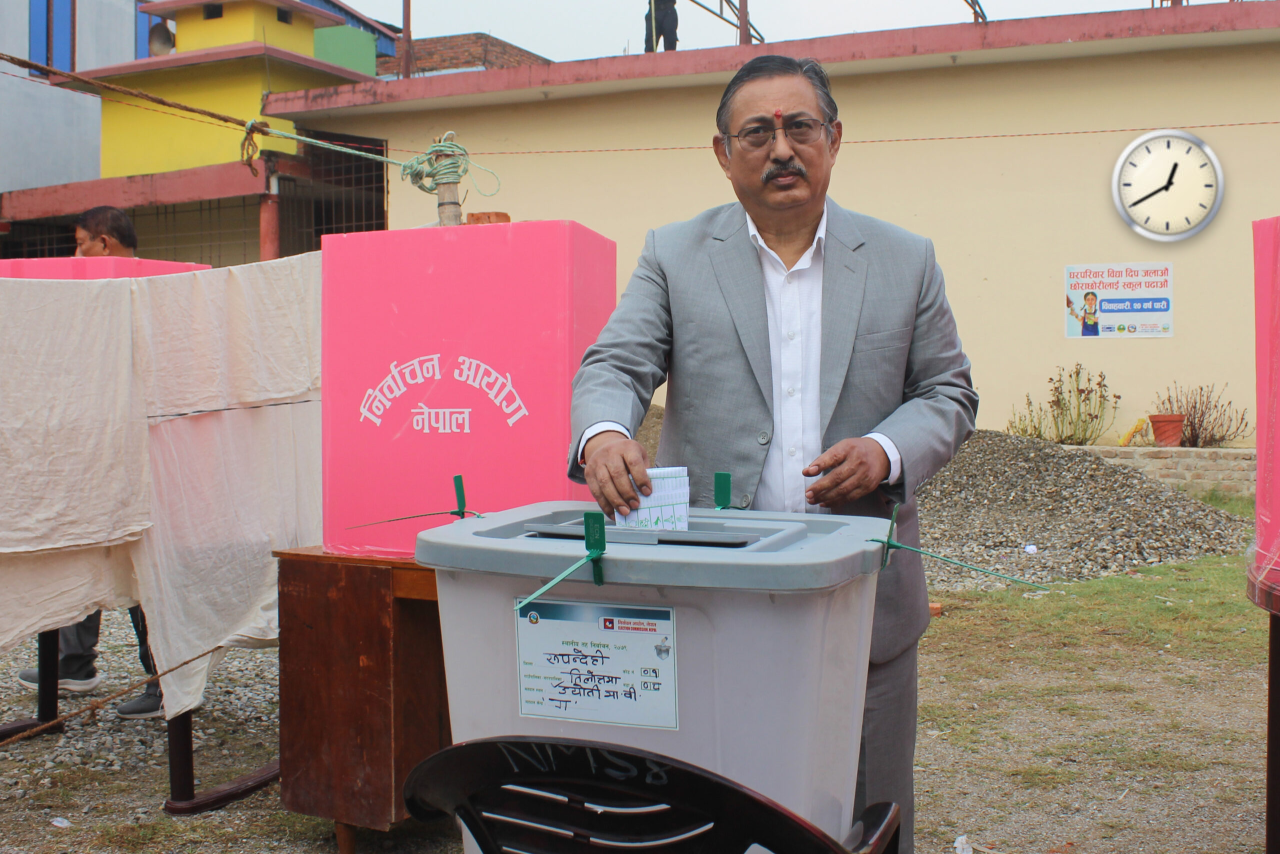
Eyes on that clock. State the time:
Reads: 12:40
